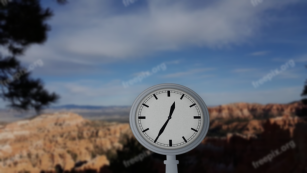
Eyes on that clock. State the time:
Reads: 12:35
